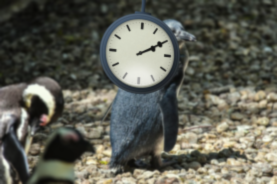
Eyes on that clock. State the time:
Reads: 2:10
